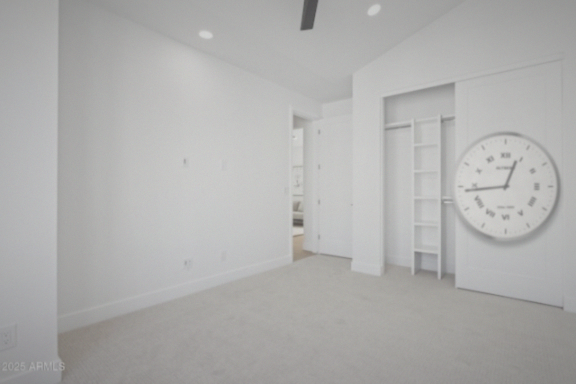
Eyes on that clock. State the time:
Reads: 12:44
